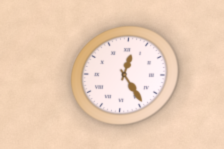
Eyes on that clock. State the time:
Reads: 12:24
